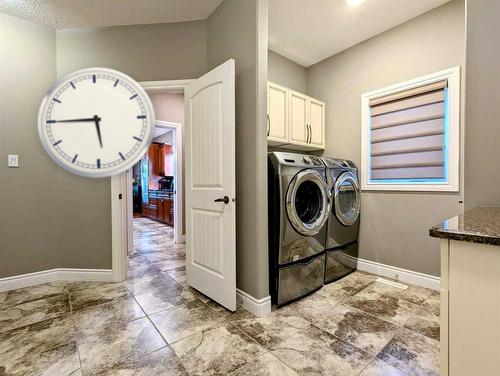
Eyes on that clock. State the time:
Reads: 5:45
